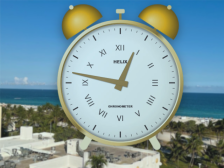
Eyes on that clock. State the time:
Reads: 12:47
